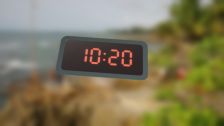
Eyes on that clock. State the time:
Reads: 10:20
